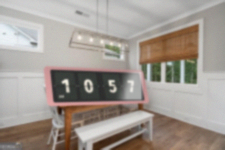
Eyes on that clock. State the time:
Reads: 10:57
